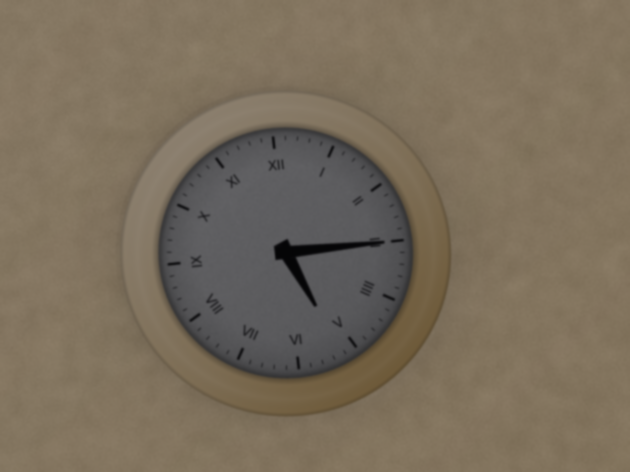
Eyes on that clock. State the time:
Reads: 5:15
